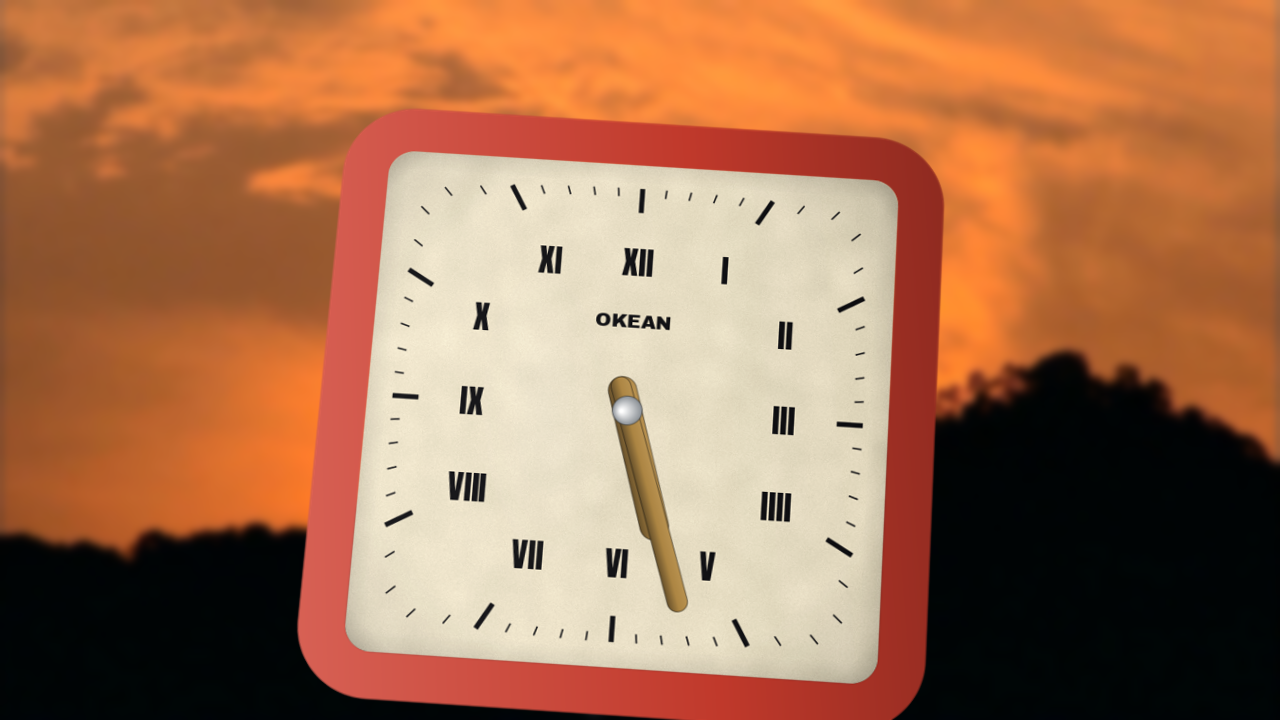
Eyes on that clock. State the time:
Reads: 5:27
